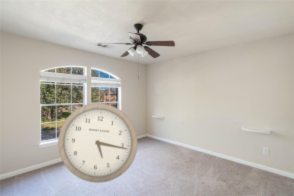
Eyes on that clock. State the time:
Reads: 5:16
